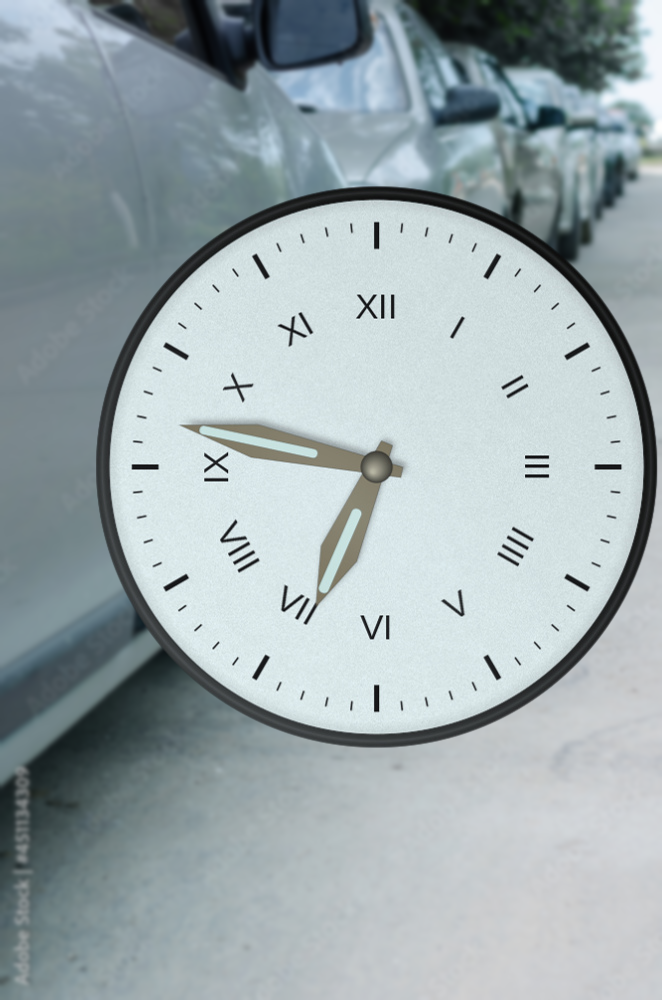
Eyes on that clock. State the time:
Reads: 6:47
